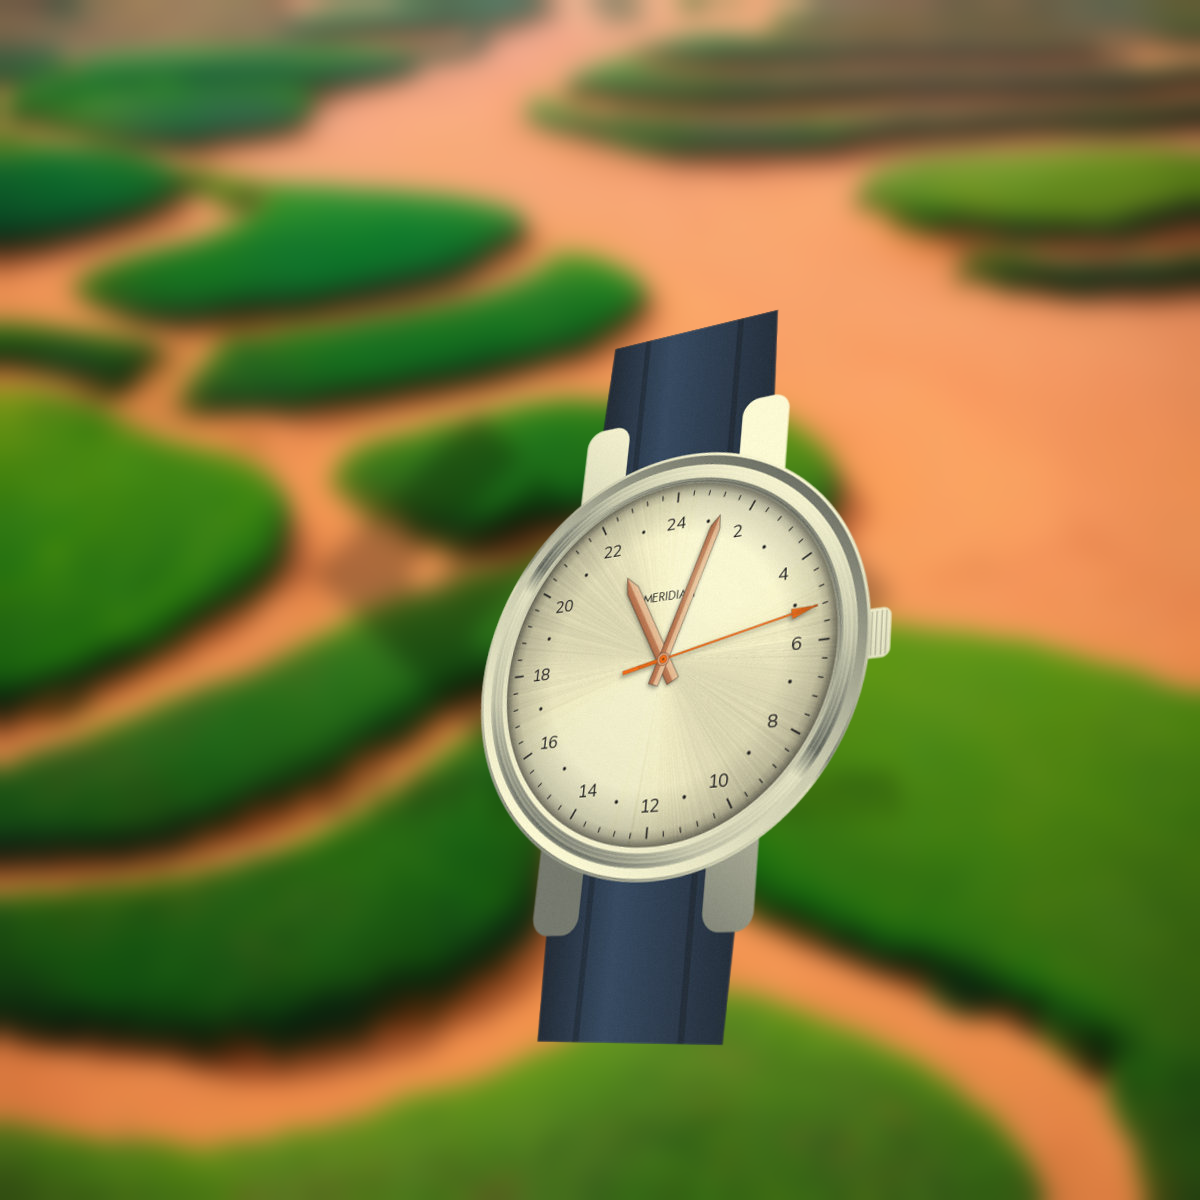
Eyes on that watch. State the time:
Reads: 22:03:13
